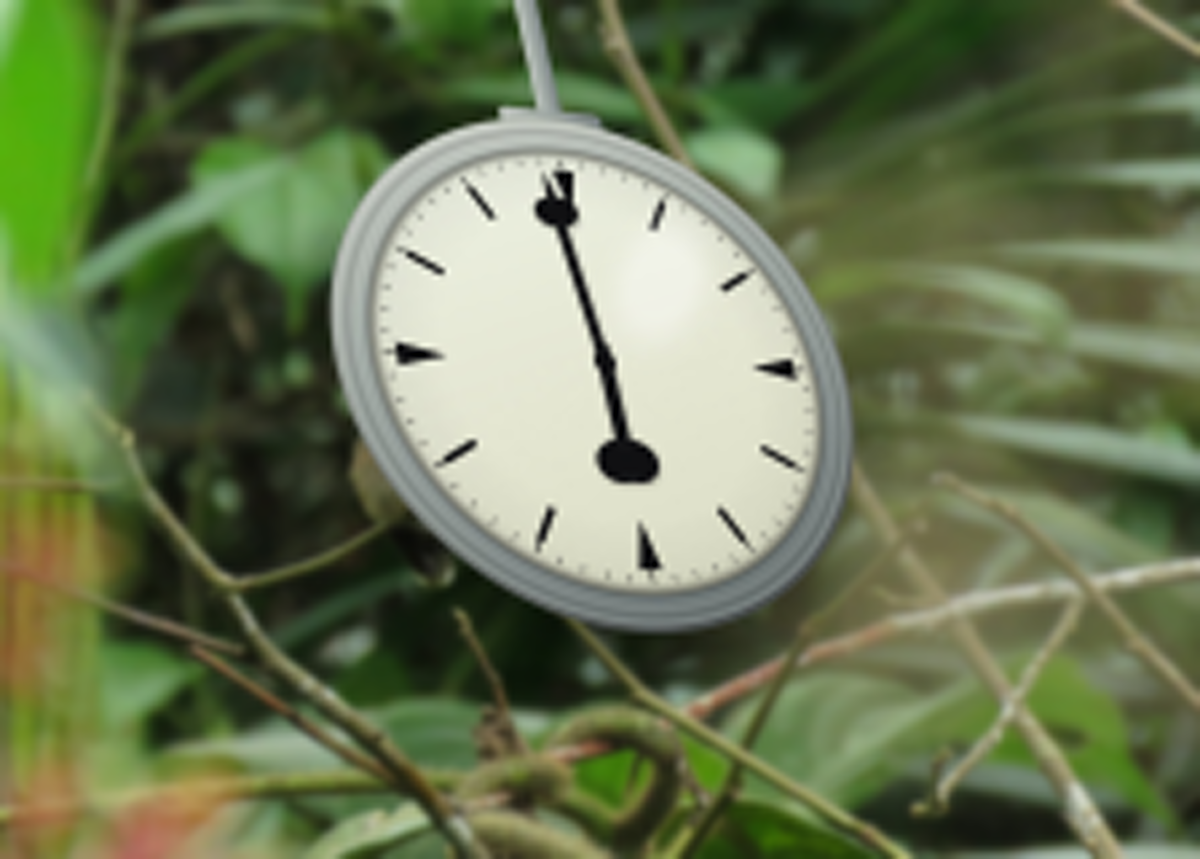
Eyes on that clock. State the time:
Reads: 5:59
